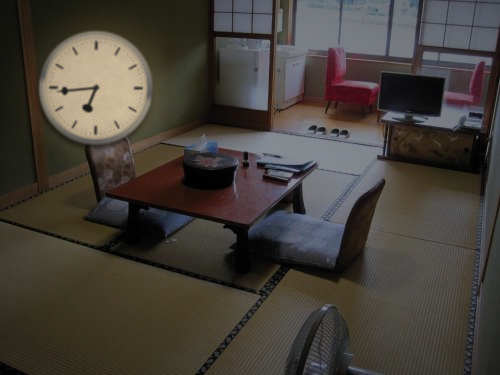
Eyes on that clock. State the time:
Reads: 6:44
